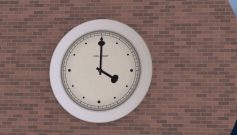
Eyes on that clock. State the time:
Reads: 4:00
